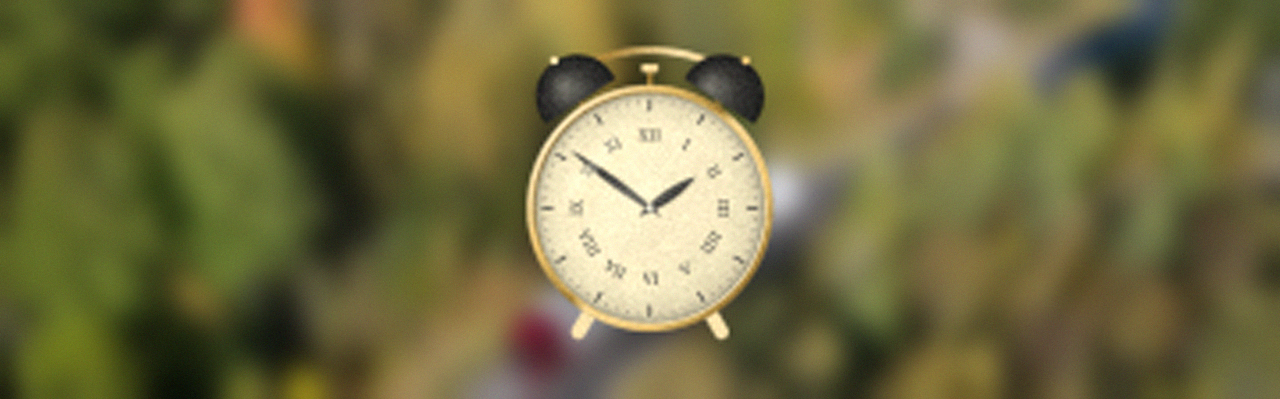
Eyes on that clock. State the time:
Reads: 1:51
